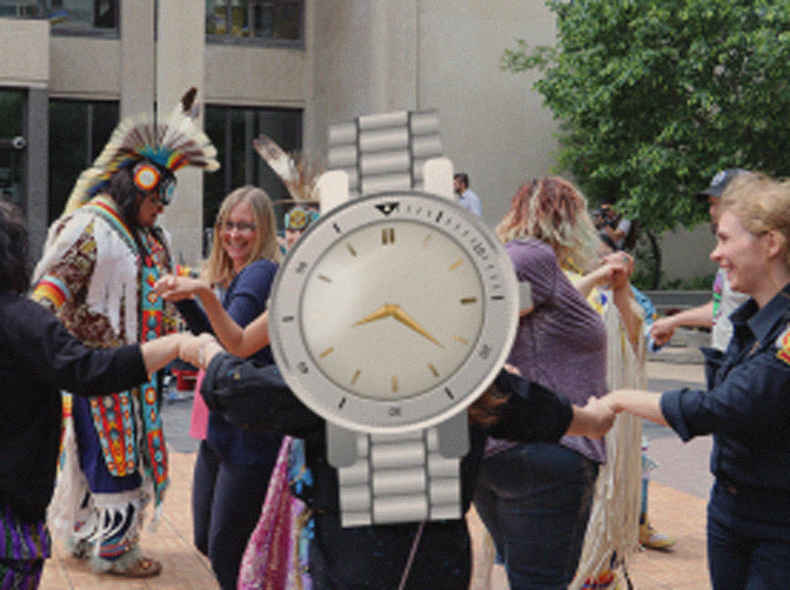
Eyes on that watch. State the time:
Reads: 8:22
